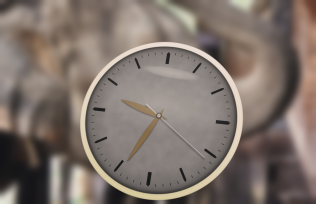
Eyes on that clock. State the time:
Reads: 9:34:21
